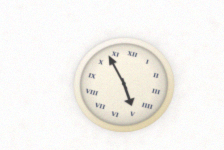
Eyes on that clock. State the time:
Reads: 4:53
